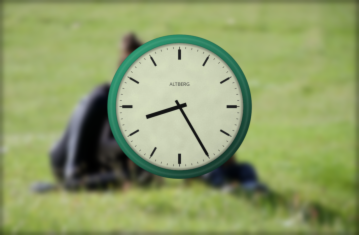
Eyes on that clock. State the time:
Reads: 8:25
